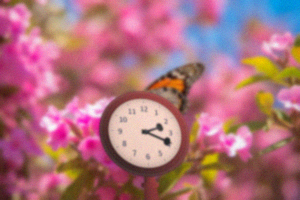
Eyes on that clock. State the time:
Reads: 2:19
